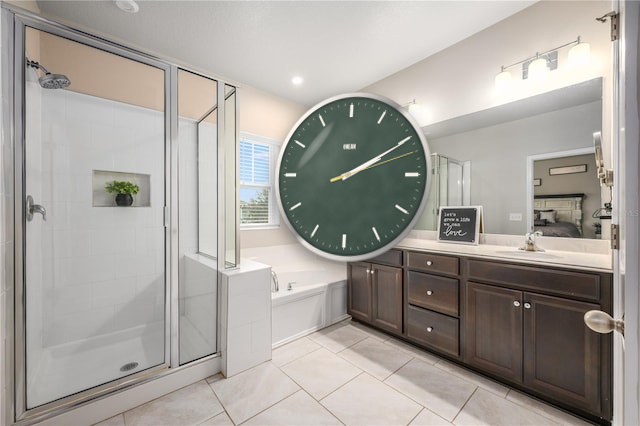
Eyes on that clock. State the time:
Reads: 2:10:12
